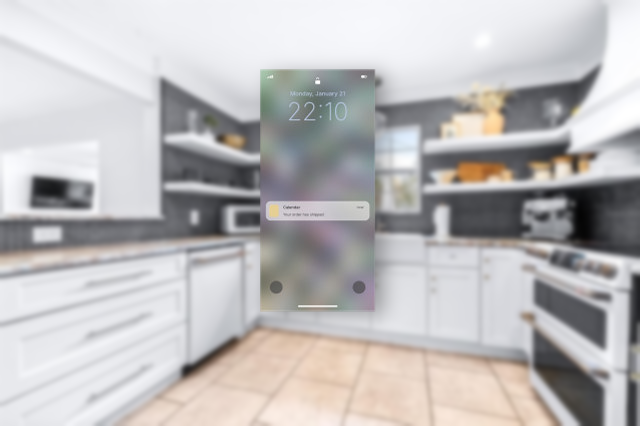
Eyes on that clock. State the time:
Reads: 22:10
